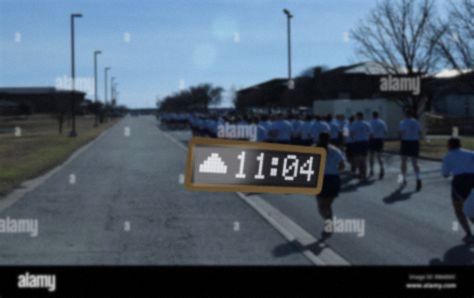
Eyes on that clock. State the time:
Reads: 11:04
